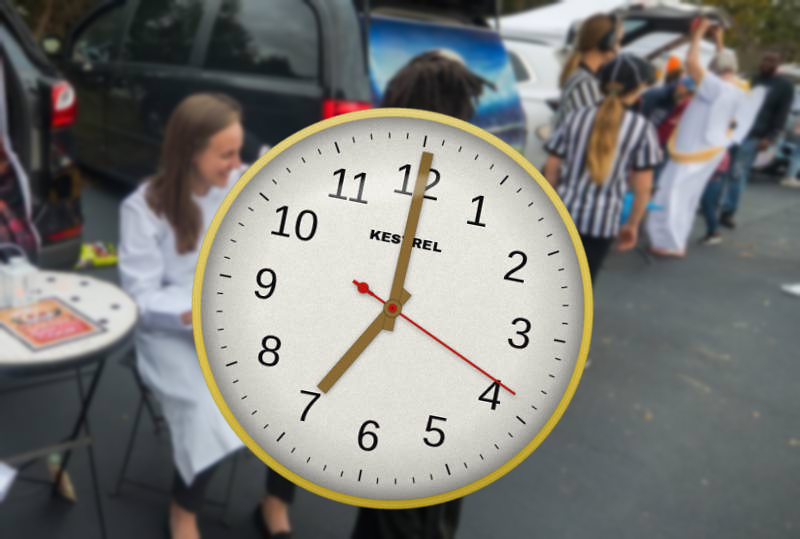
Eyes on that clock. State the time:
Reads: 7:00:19
